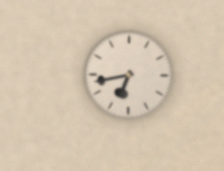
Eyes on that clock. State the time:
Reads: 6:43
